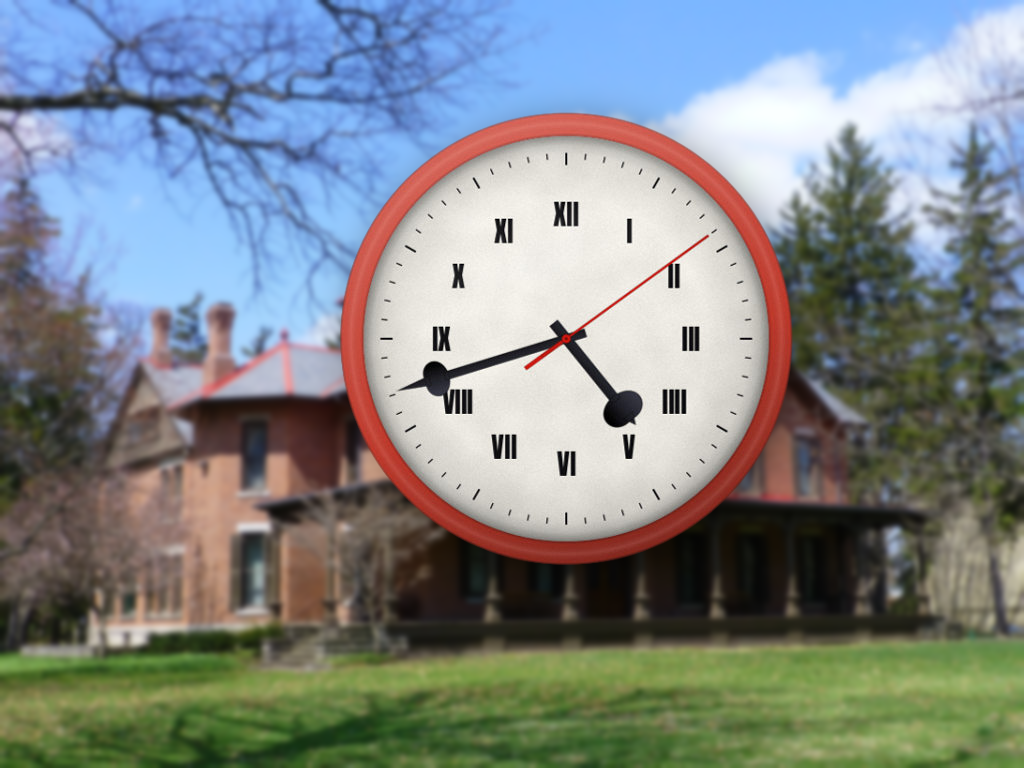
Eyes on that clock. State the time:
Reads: 4:42:09
